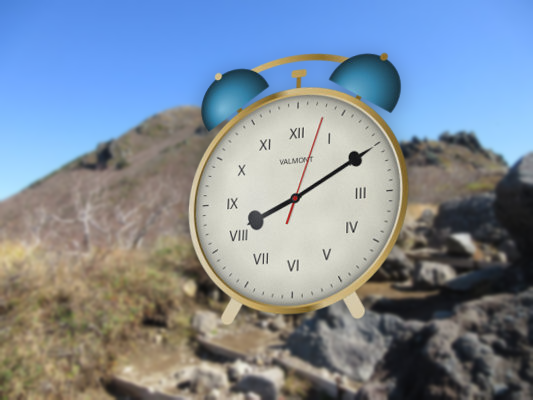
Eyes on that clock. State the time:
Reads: 8:10:03
